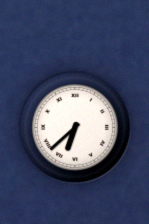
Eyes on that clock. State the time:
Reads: 6:38
